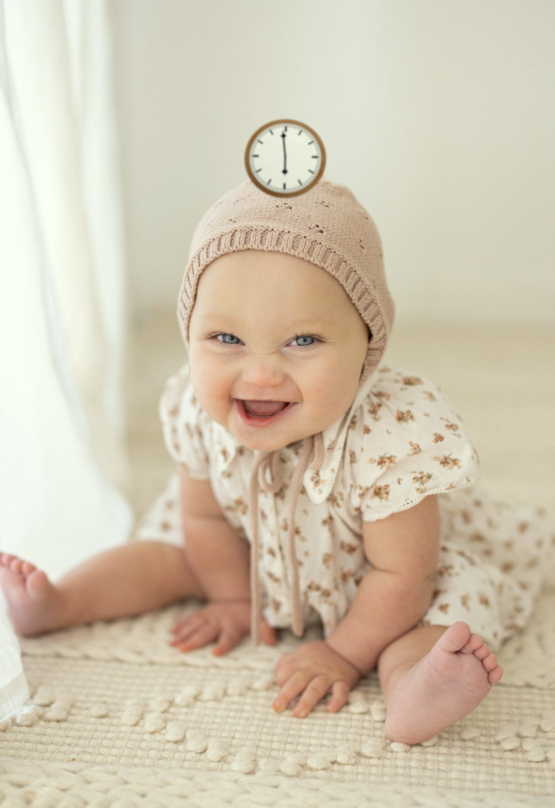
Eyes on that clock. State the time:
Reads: 5:59
